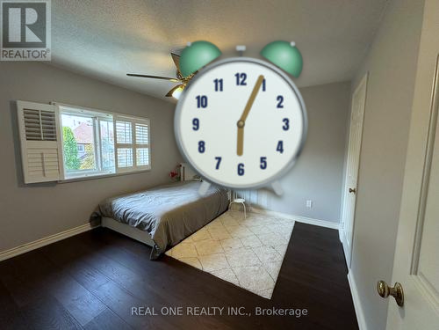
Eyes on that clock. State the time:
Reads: 6:04
